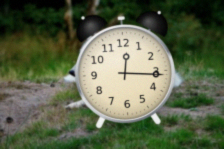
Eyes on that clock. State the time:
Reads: 12:16
